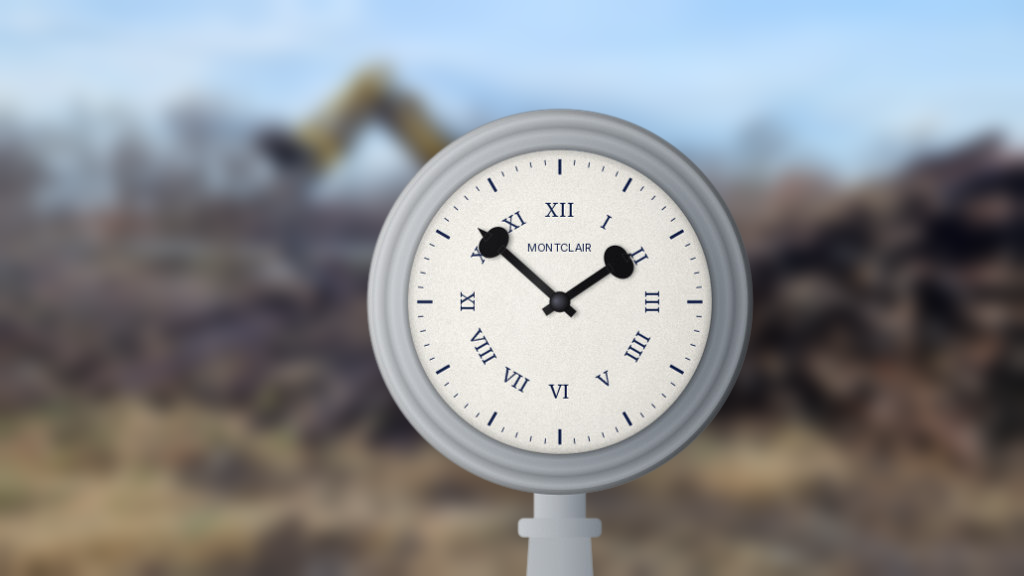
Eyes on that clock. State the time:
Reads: 1:52
